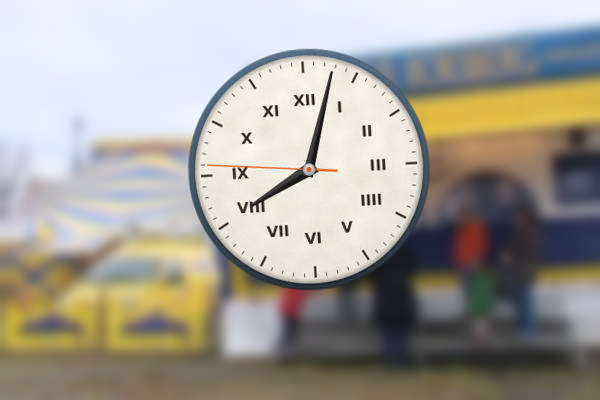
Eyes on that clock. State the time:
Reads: 8:02:46
